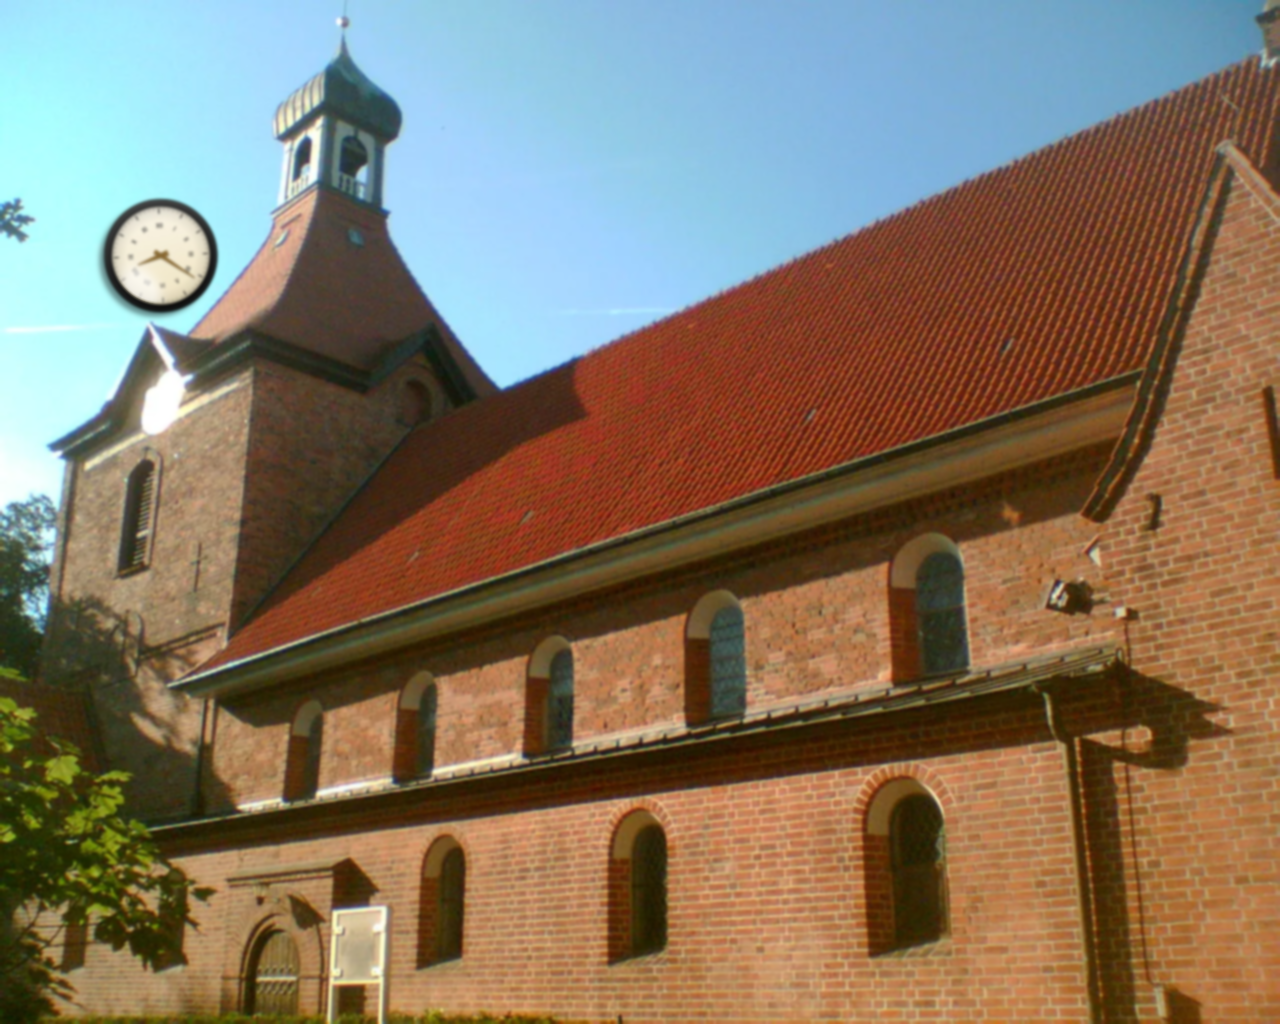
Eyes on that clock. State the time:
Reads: 8:21
